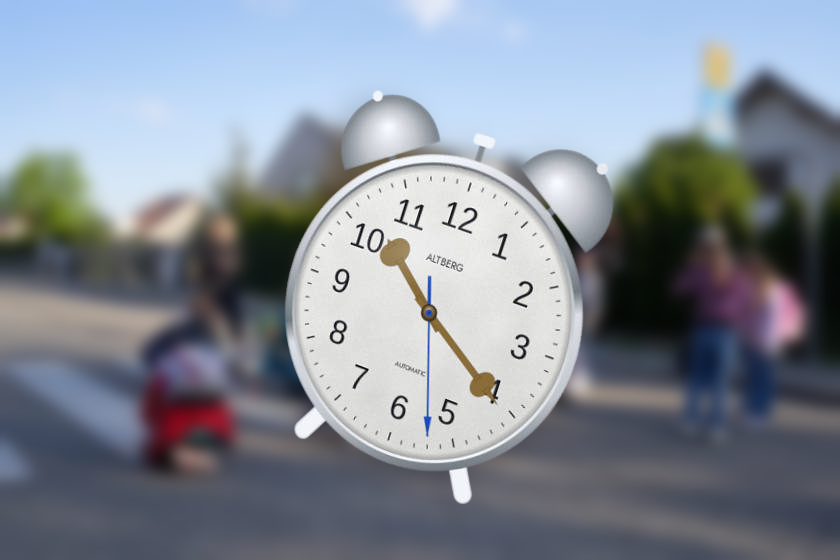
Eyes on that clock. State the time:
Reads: 10:20:27
